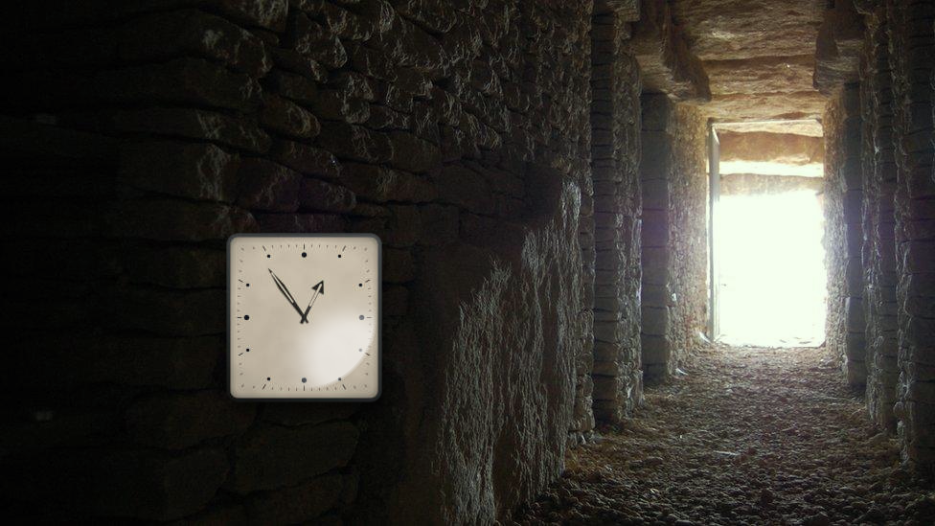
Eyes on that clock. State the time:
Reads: 12:54
